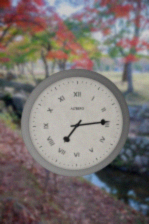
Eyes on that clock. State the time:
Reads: 7:14
